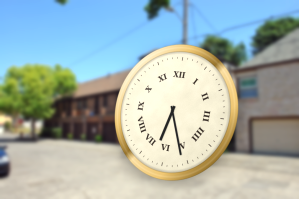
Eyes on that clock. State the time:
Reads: 6:26
